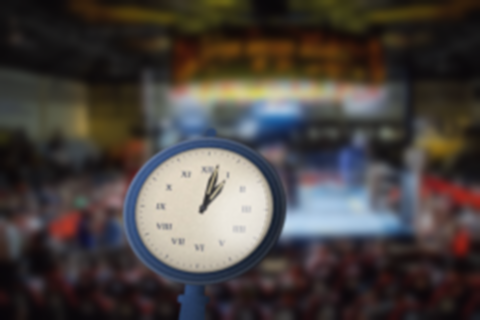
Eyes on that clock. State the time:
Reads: 1:02
